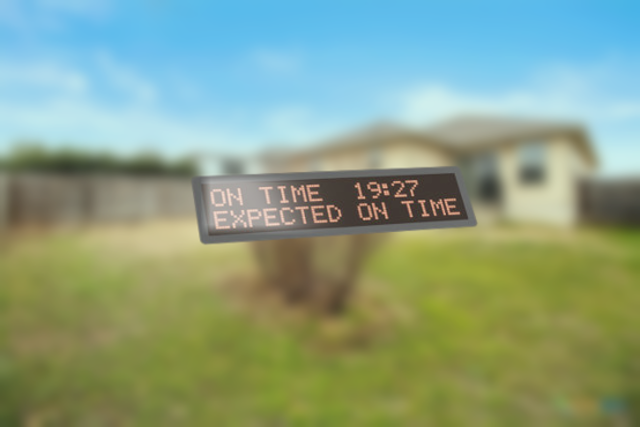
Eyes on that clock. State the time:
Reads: 19:27
